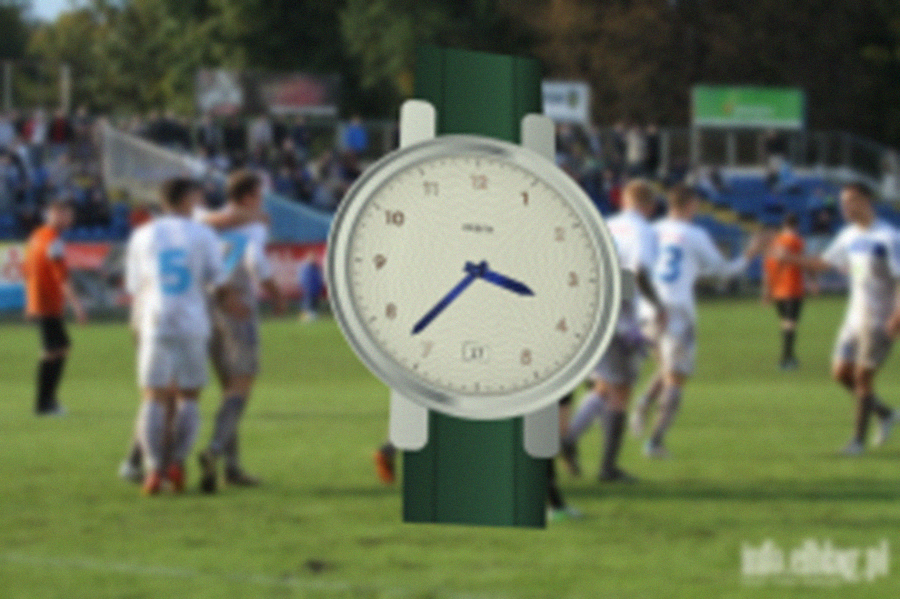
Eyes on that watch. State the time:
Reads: 3:37
